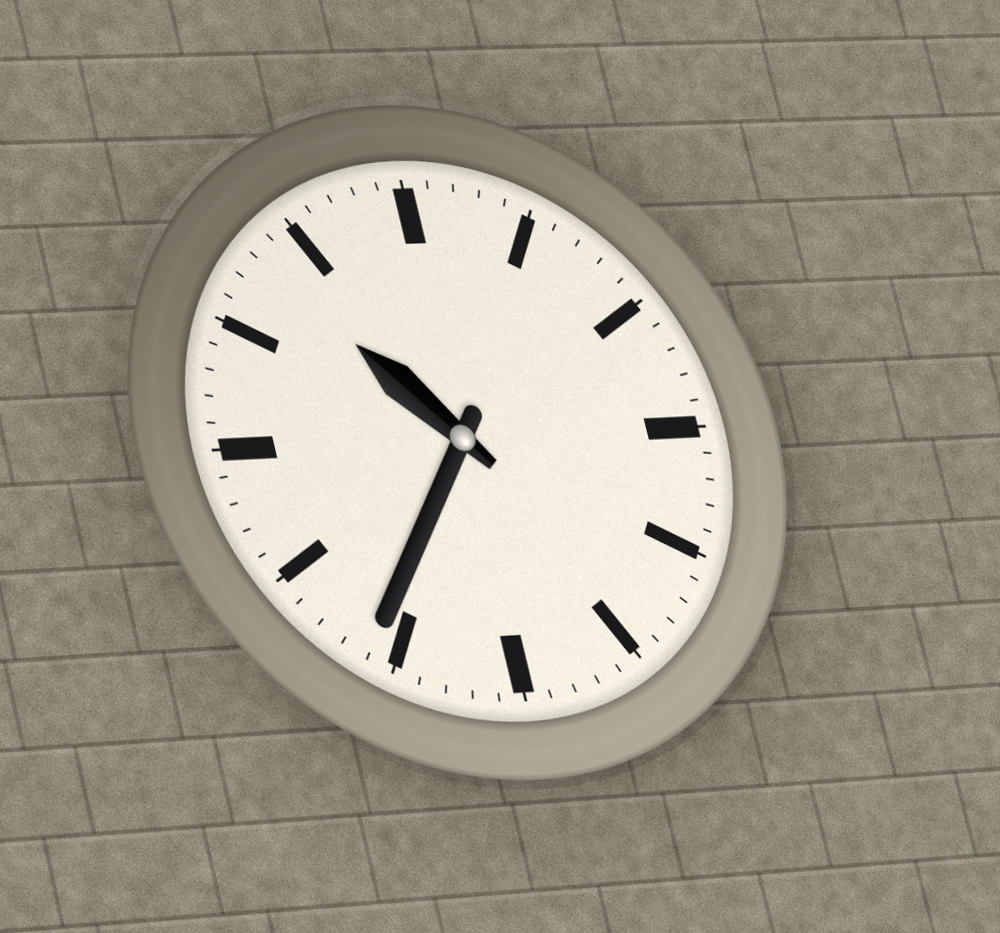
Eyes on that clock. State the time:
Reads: 10:36
